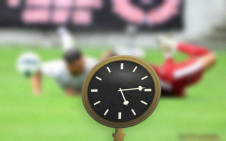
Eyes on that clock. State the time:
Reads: 5:14
